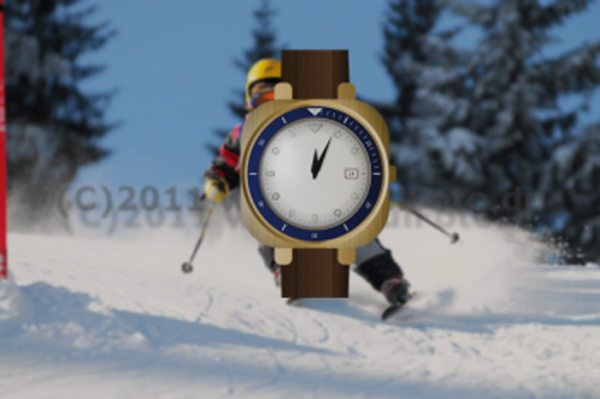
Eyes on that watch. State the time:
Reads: 12:04
